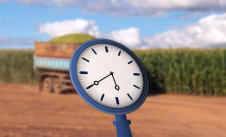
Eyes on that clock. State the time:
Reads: 5:40
